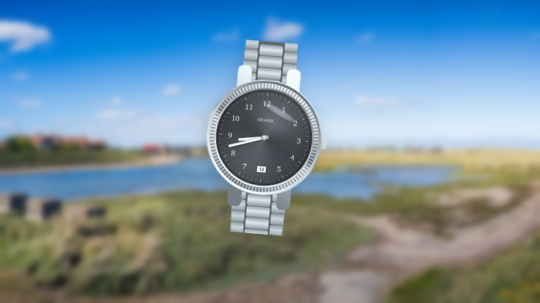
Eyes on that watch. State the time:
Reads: 8:42
